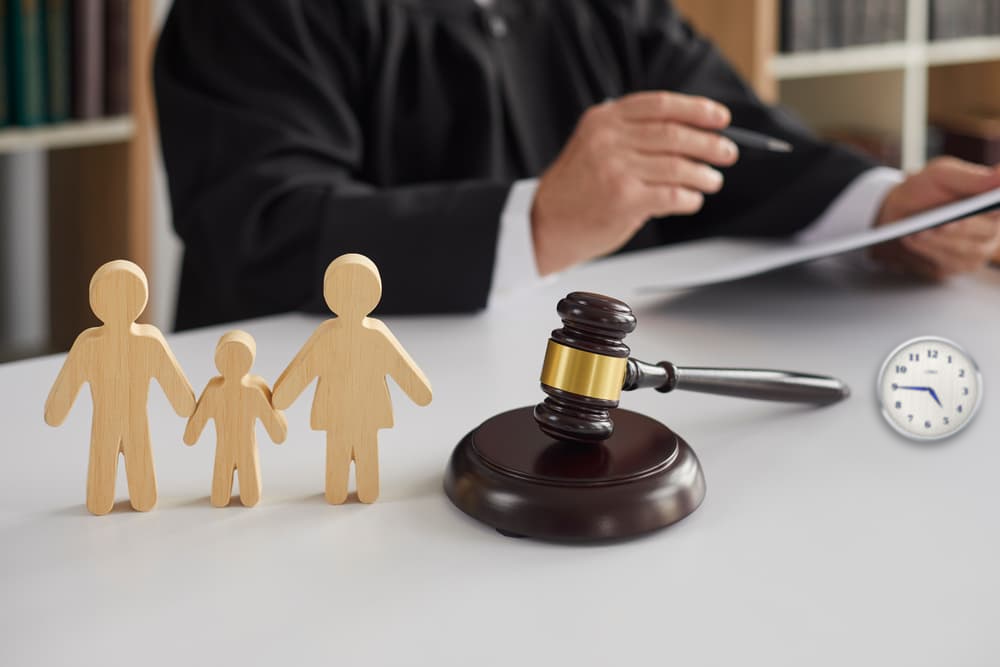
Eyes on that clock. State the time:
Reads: 4:45
